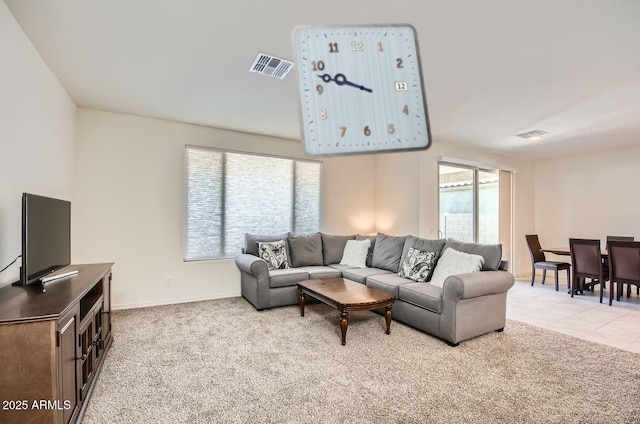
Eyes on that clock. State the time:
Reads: 9:48
